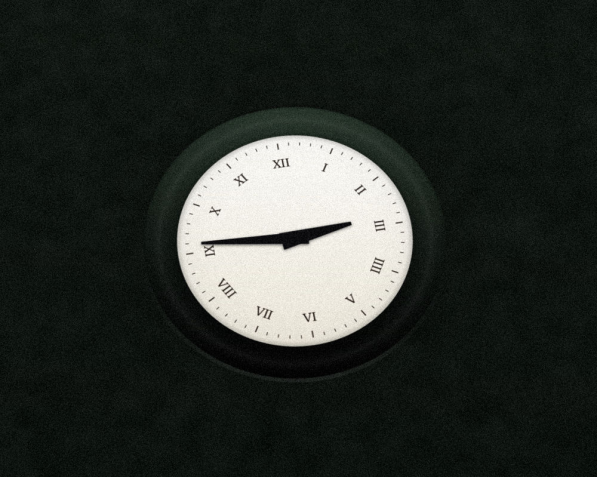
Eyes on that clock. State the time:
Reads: 2:46
